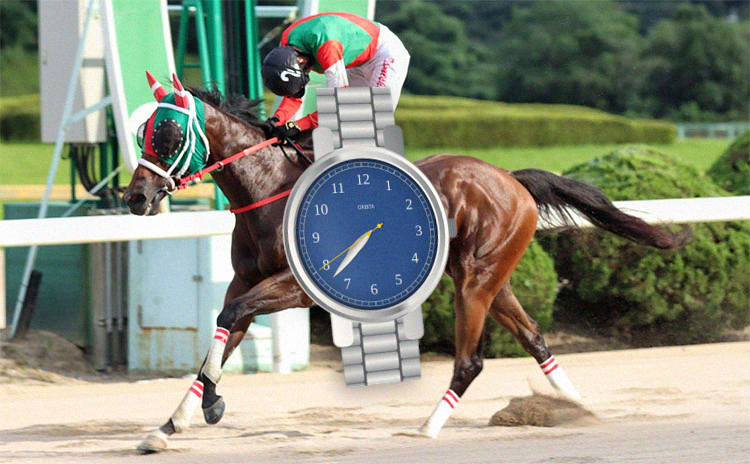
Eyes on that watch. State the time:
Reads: 7:37:40
